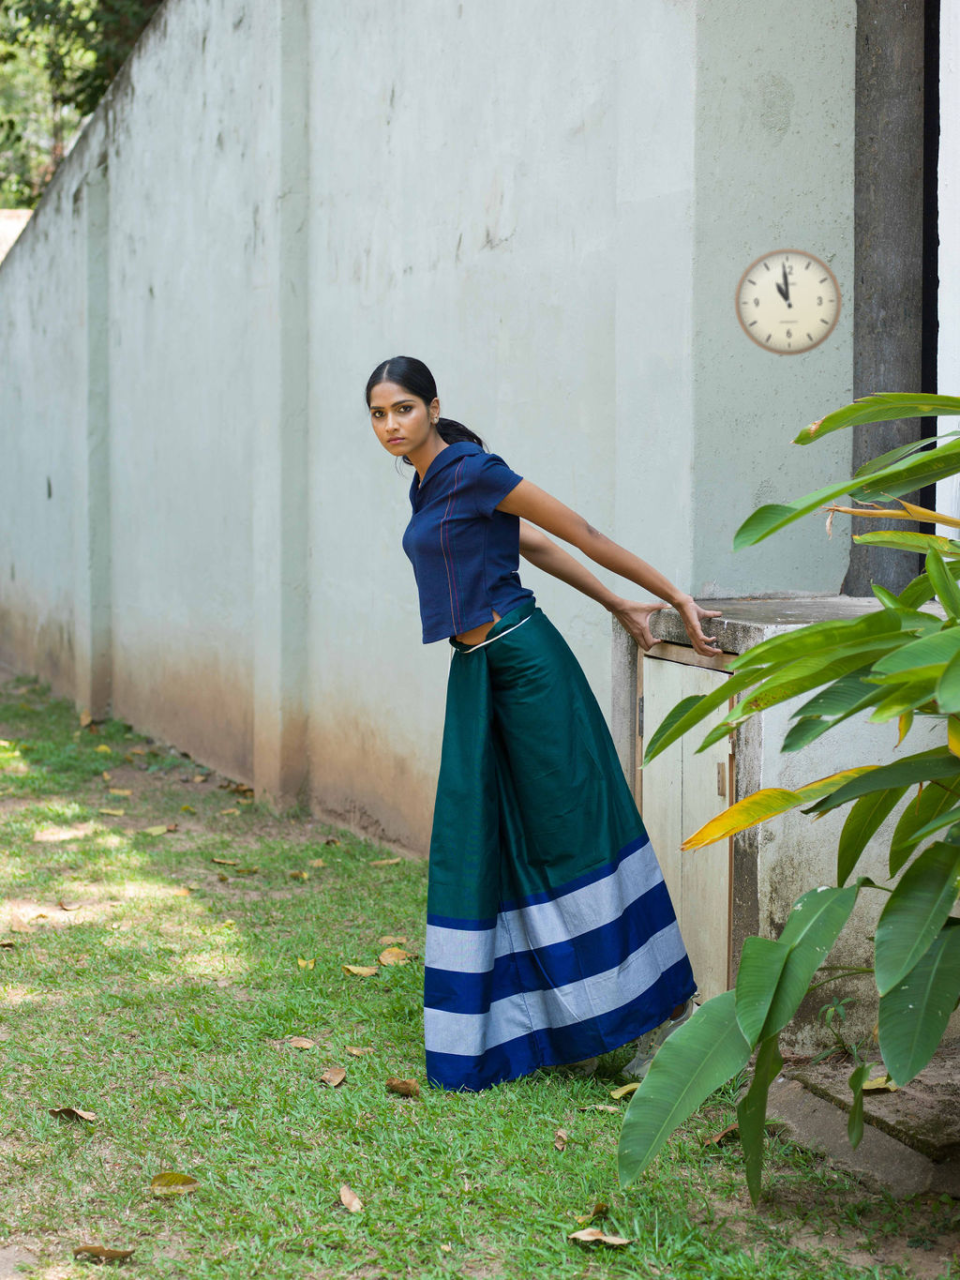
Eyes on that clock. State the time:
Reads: 10:59
